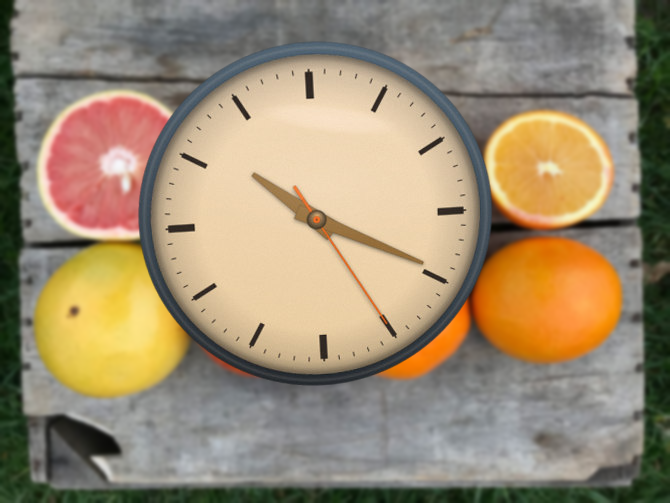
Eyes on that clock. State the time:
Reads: 10:19:25
